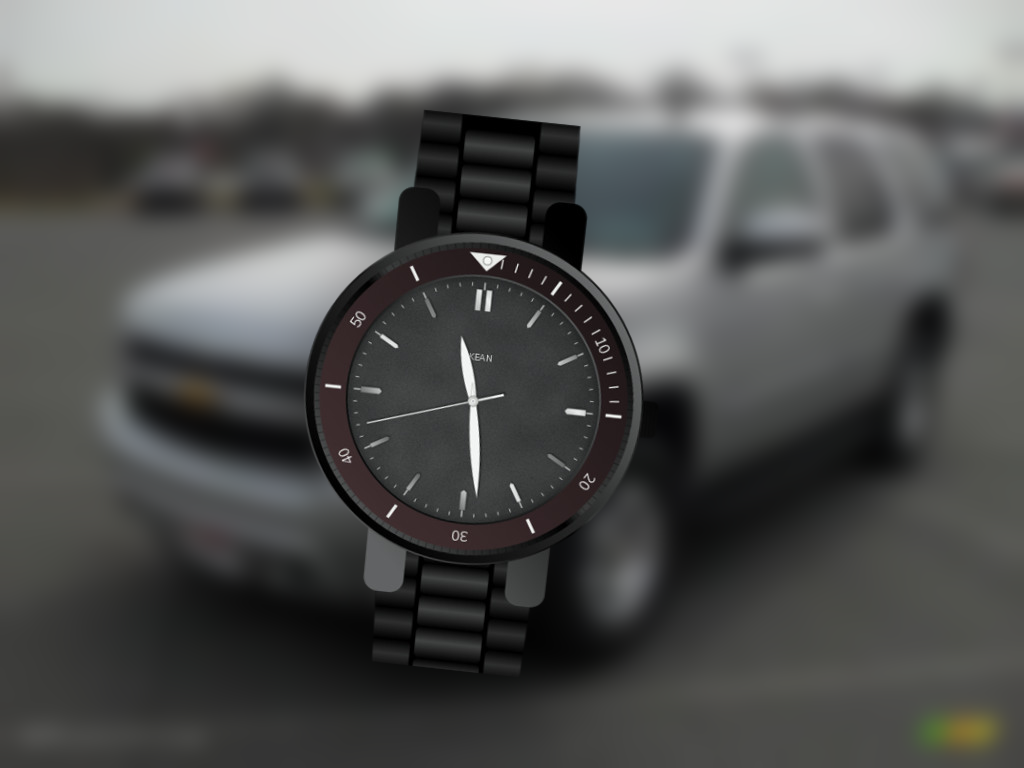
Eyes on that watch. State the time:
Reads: 11:28:42
